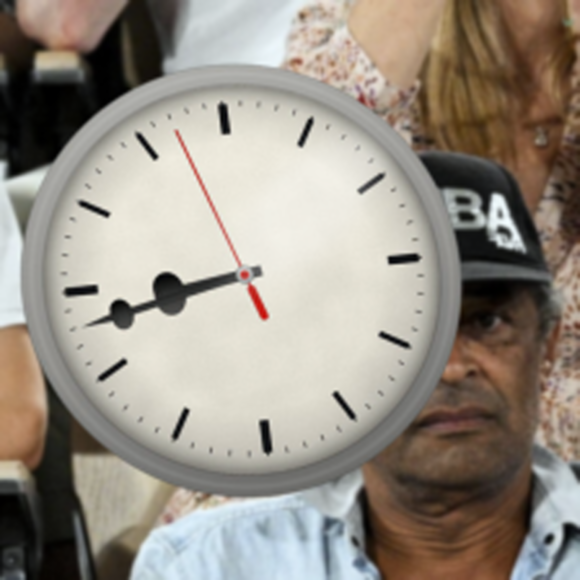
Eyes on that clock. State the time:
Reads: 8:42:57
